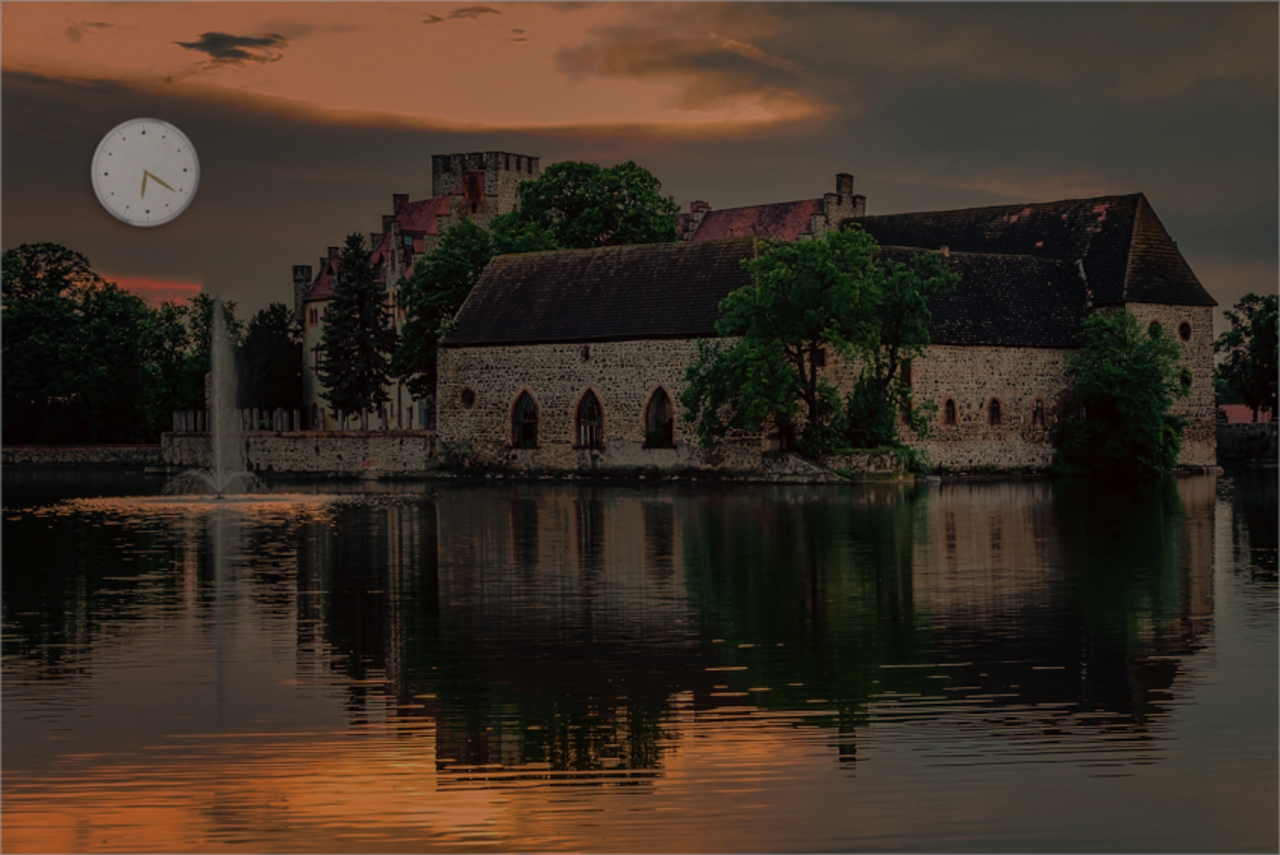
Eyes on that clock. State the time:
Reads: 6:21
